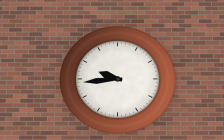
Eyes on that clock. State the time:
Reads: 9:44
